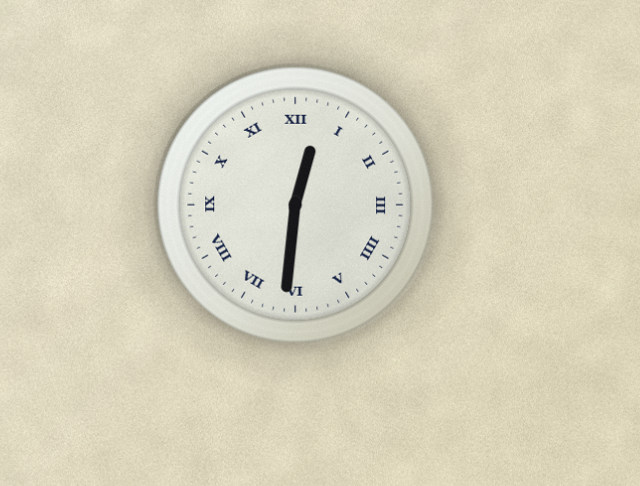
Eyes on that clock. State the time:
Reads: 12:31
